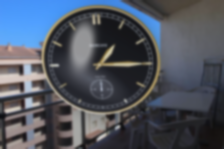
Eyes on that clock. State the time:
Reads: 1:15
